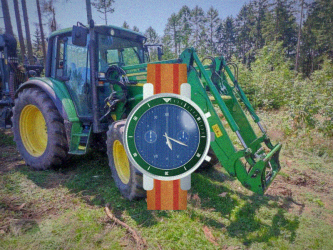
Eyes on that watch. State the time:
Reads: 5:19
